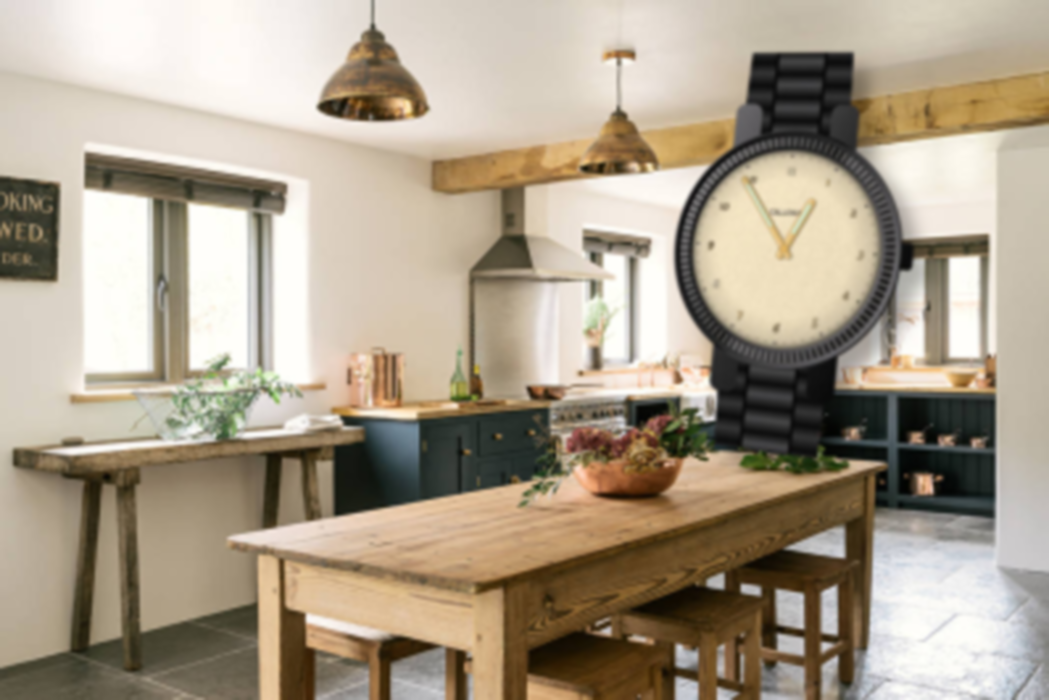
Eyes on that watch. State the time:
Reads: 12:54
